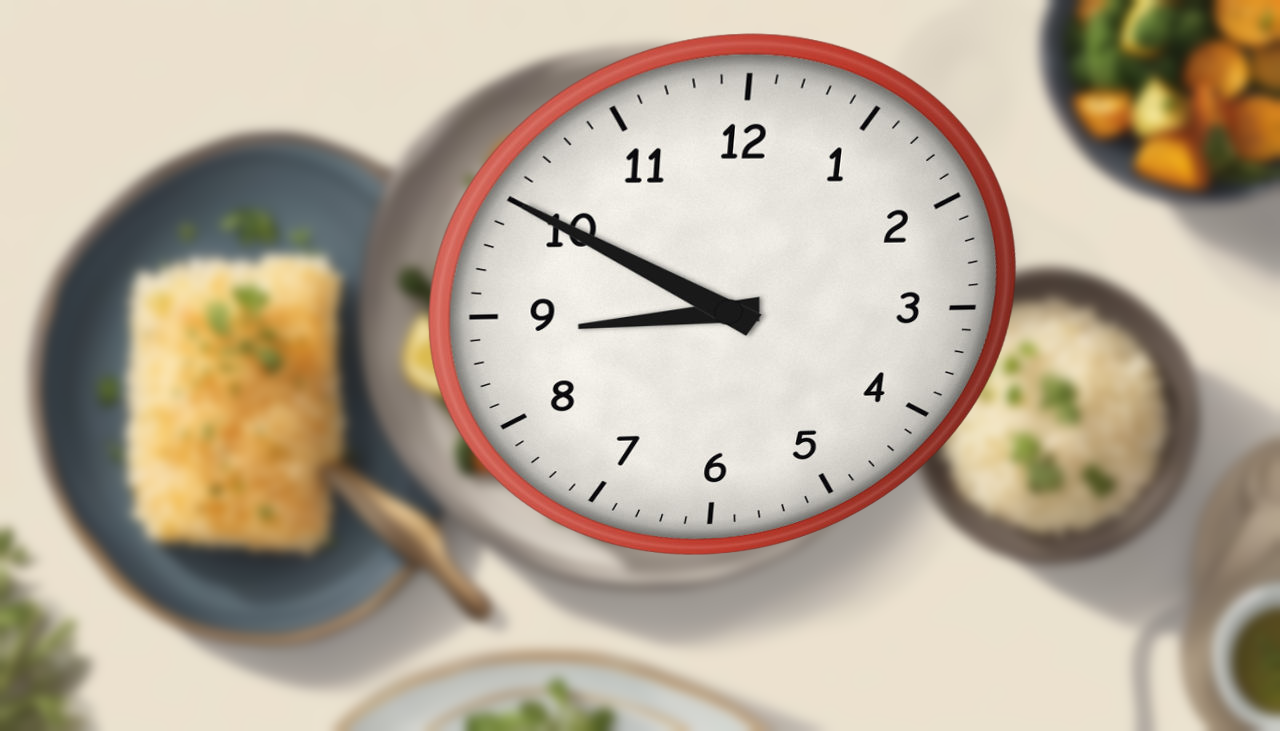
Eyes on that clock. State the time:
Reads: 8:50
